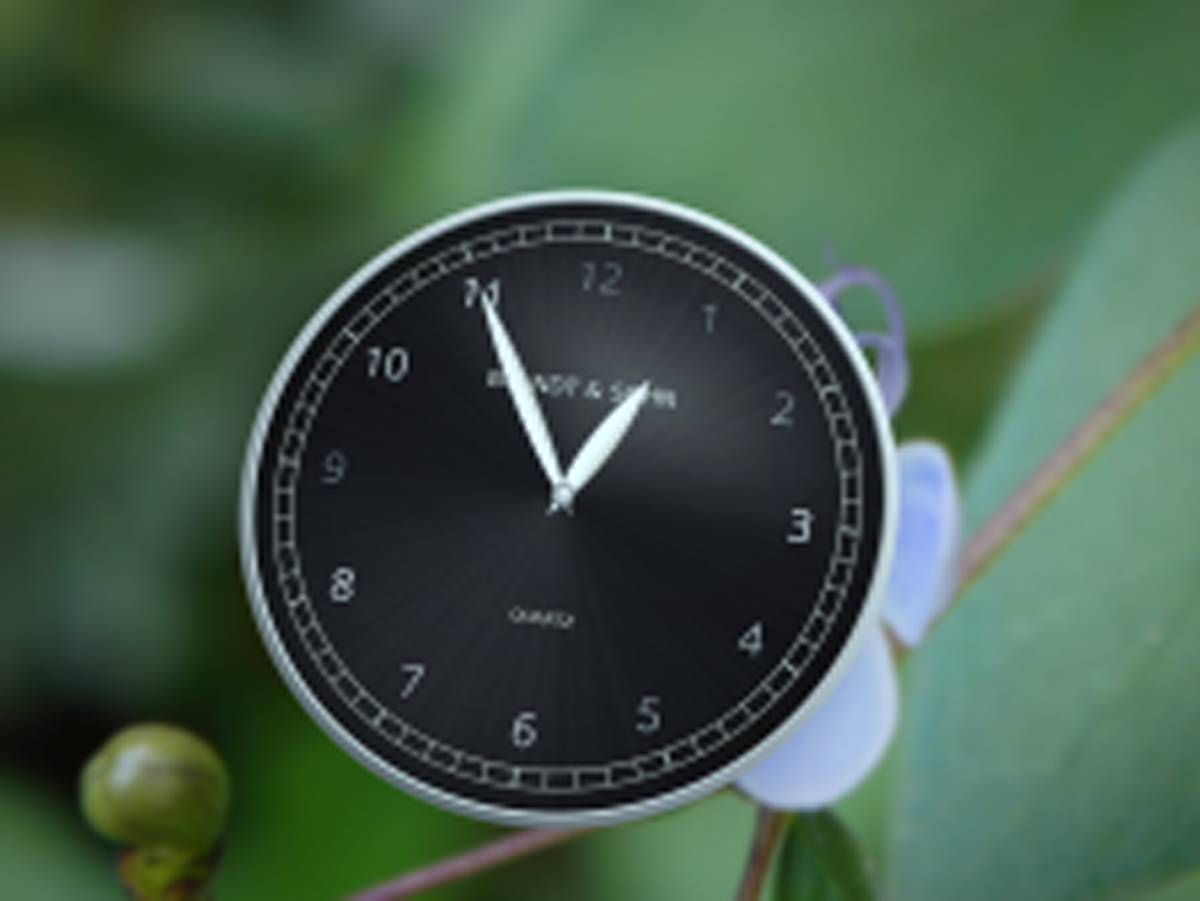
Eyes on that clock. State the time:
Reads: 12:55
